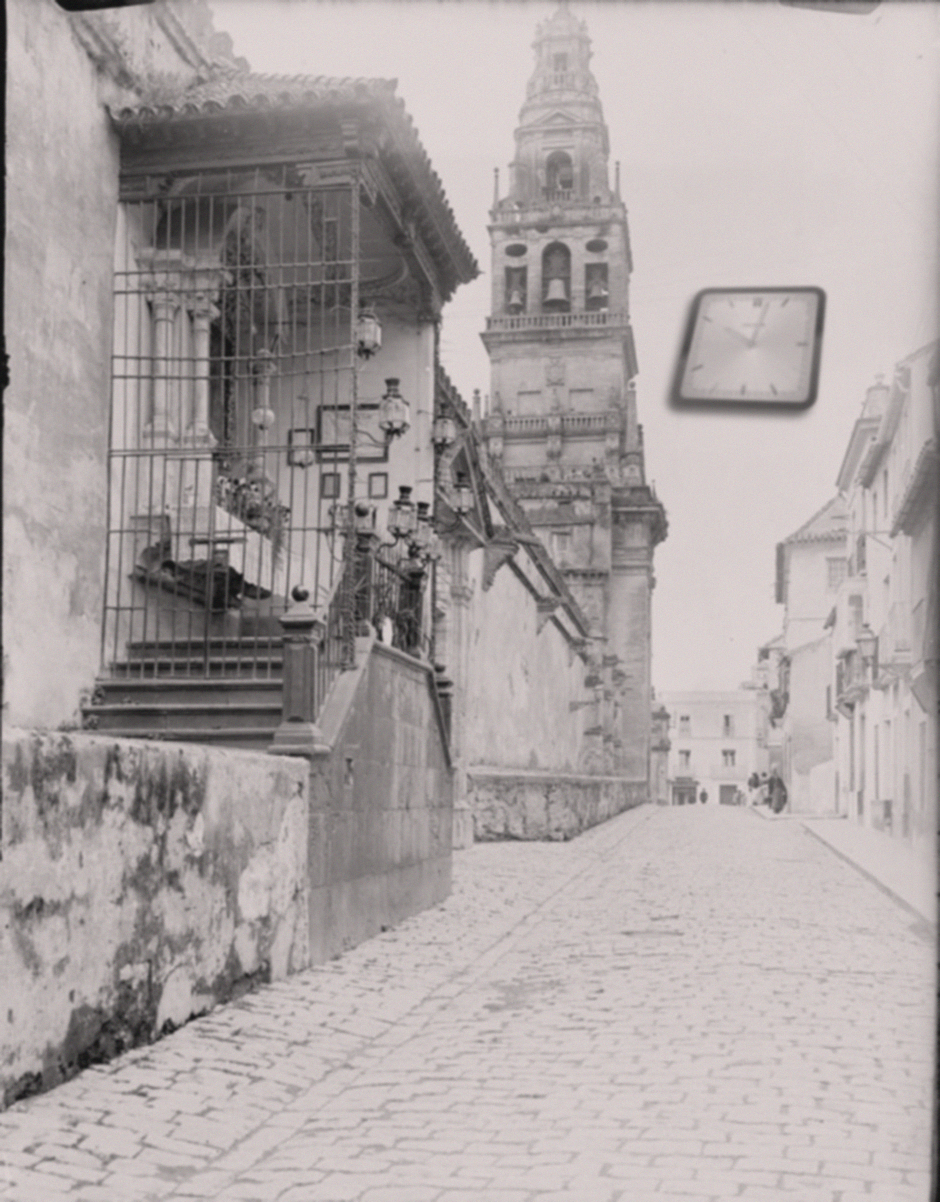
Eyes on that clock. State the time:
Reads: 10:02
